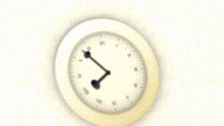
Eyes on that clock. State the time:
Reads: 7:53
